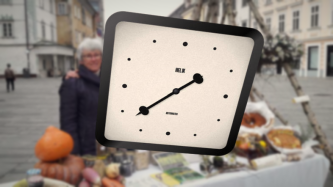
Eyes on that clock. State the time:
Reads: 1:38
